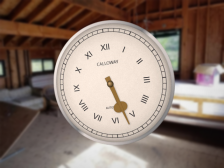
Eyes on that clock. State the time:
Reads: 5:27
